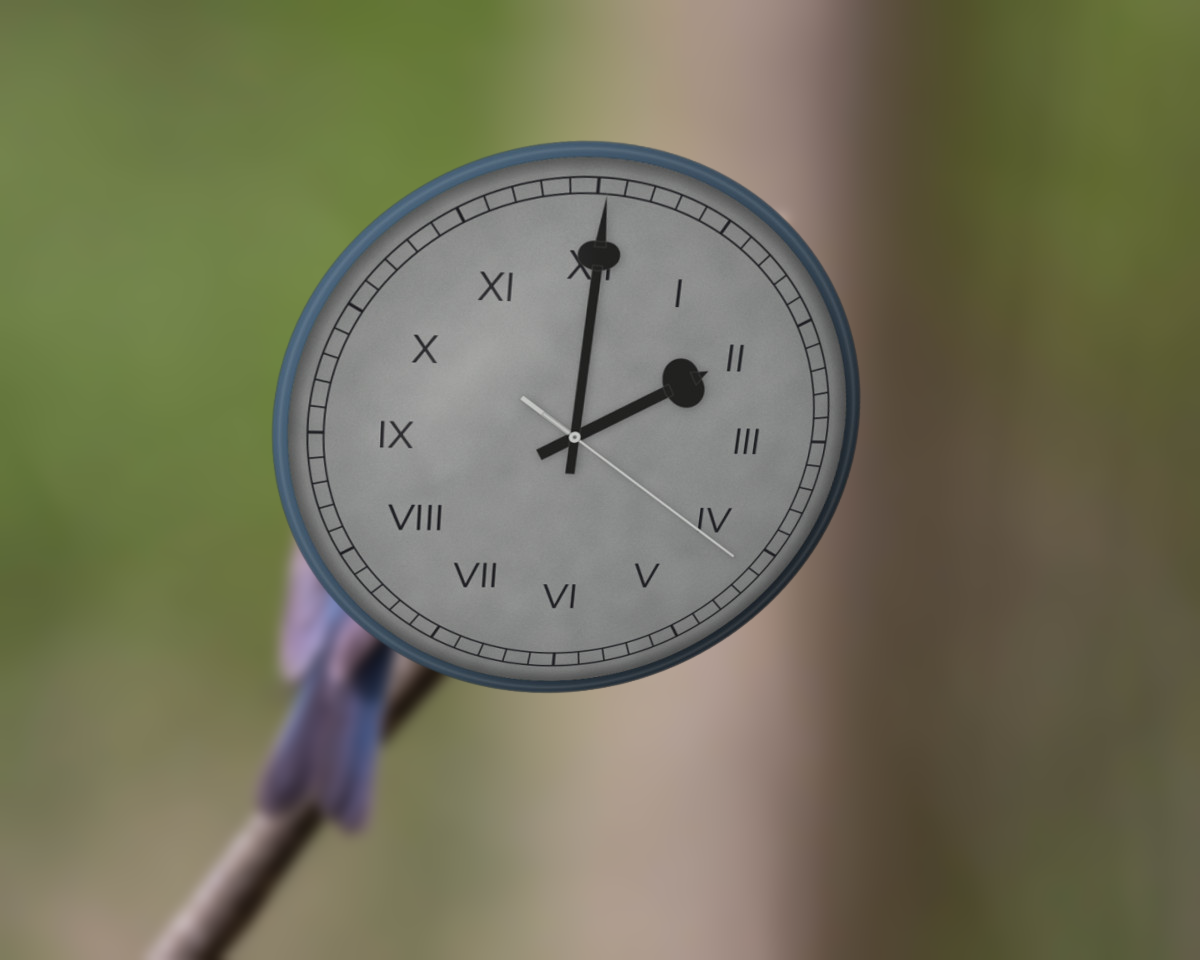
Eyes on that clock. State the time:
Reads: 2:00:21
